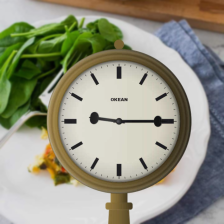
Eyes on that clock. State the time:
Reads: 9:15
